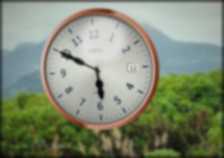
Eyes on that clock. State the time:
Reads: 5:50
